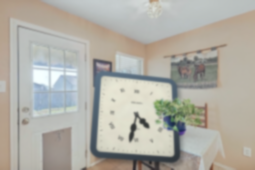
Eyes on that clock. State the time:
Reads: 4:32
